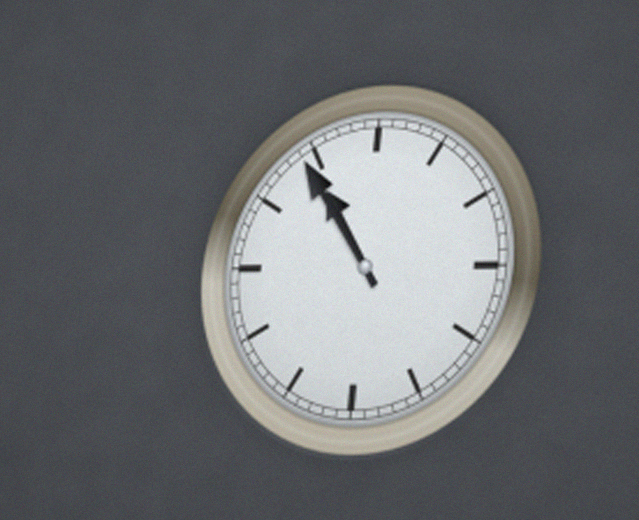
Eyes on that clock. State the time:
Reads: 10:54
